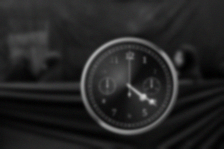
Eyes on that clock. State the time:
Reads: 4:21
